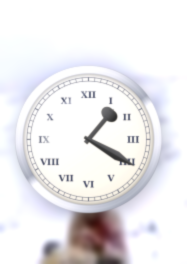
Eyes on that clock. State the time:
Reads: 1:20
